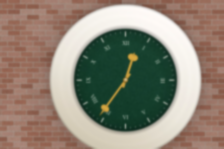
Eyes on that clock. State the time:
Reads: 12:36
